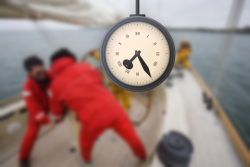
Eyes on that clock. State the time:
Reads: 7:25
